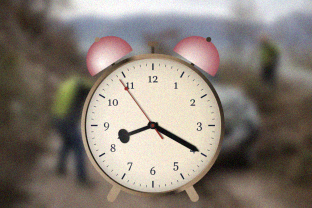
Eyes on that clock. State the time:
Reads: 8:19:54
